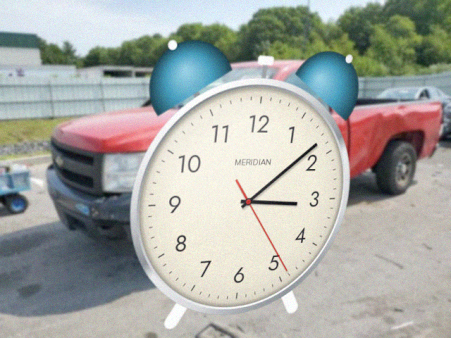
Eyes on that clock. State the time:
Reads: 3:08:24
